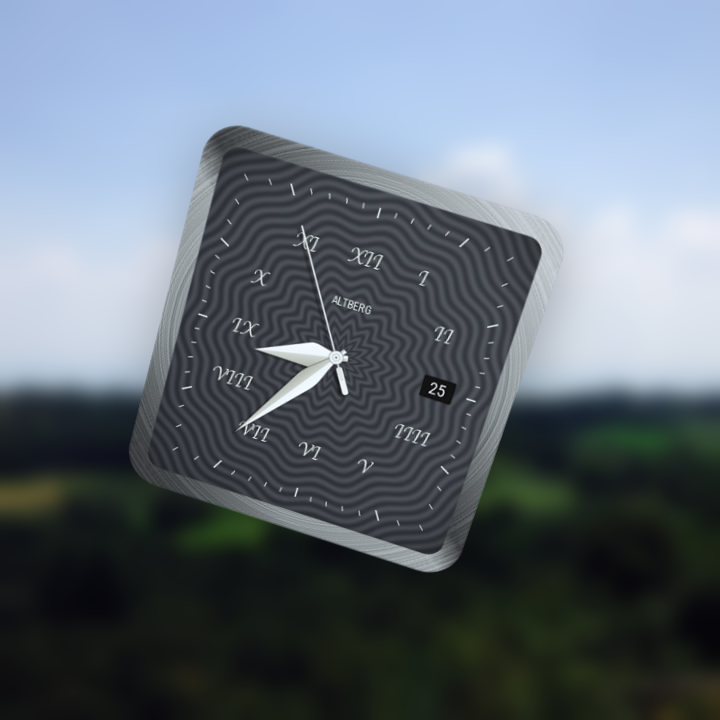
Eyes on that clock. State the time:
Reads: 8:35:55
